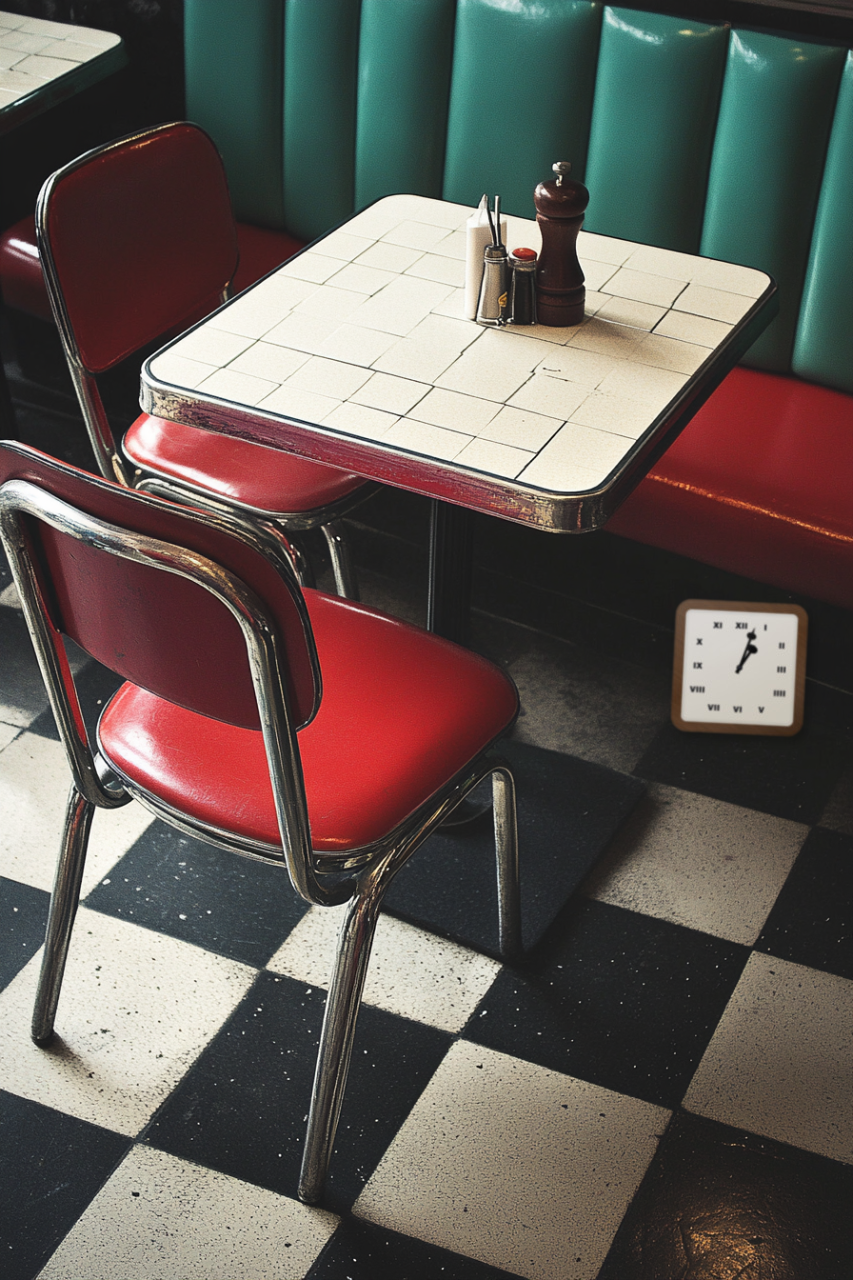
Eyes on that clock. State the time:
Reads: 1:03
